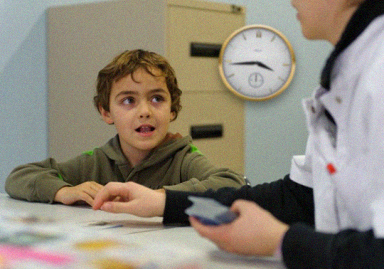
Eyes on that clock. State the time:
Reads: 3:44
